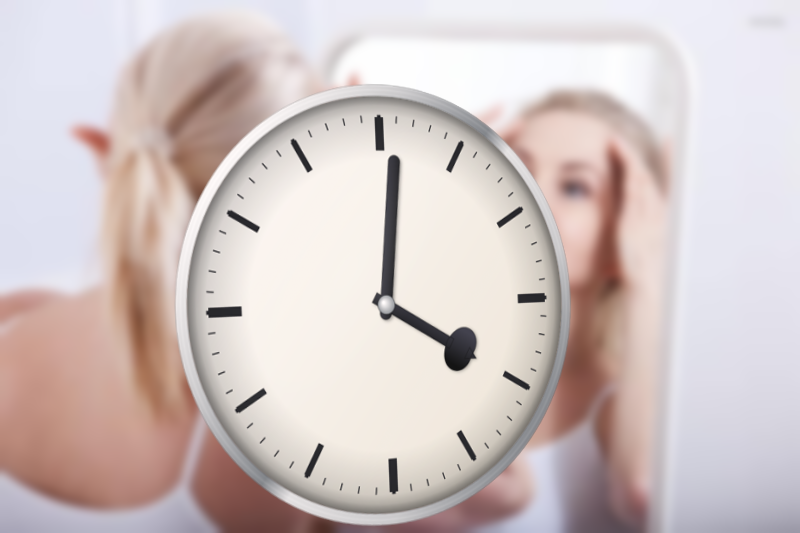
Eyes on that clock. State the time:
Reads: 4:01
